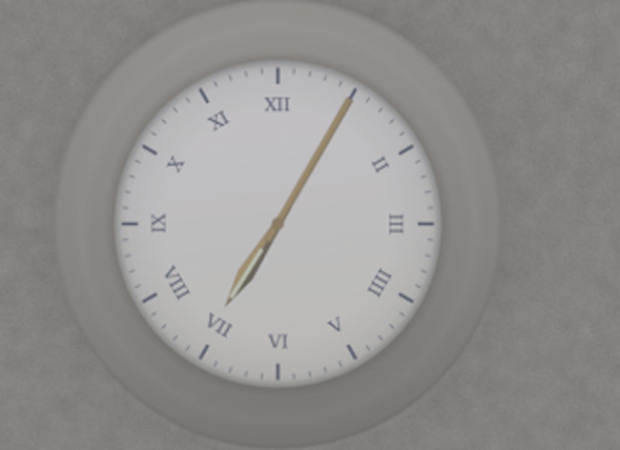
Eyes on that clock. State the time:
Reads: 7:05
